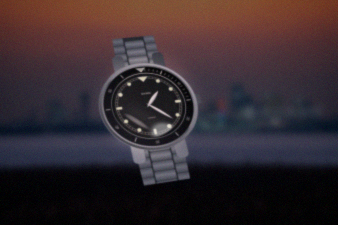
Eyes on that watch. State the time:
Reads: 1:22
